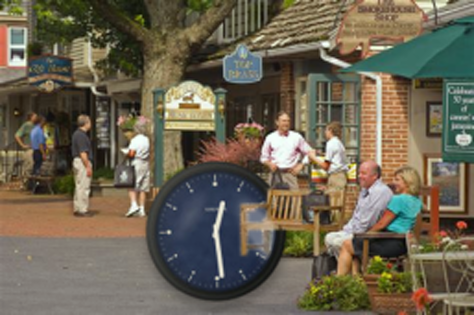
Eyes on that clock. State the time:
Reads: 12:29
